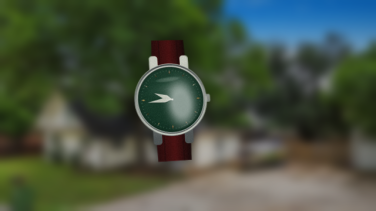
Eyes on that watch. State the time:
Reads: 9:44
